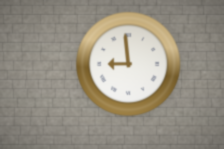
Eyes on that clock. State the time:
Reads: 8:59
